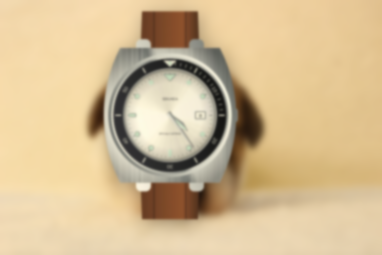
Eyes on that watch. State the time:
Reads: 4:24
